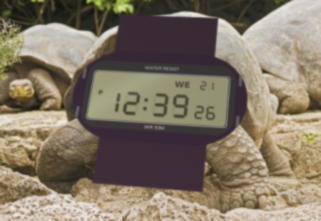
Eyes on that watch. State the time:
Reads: 12:39:26
